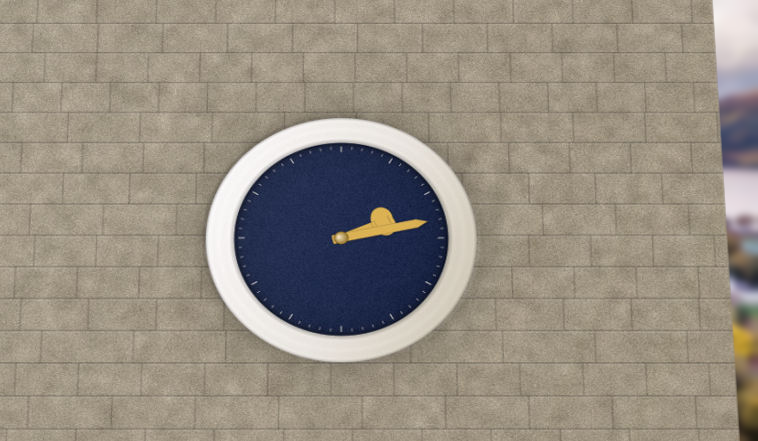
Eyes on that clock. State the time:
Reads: 2:13
